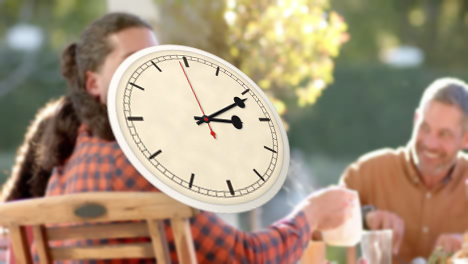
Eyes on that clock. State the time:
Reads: 3:10:59
